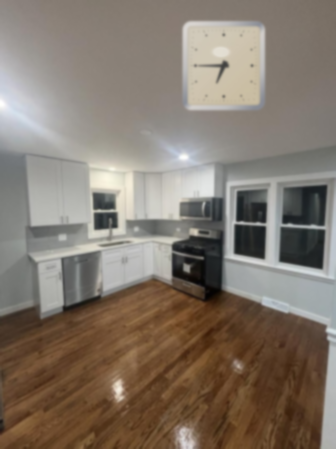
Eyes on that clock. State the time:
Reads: 6:45
